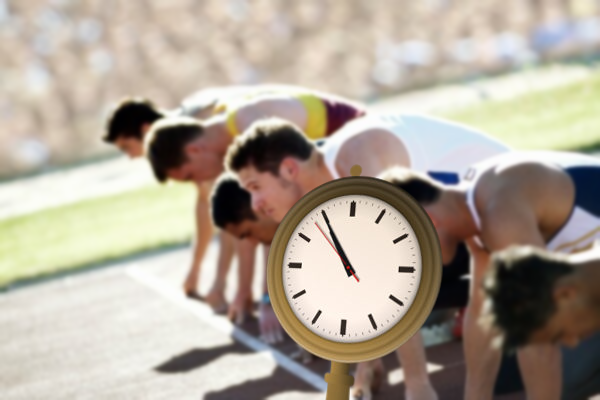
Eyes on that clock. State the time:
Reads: 10:54:53
